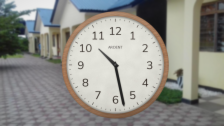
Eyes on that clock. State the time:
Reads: 10:28
